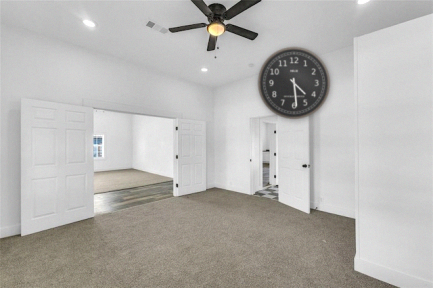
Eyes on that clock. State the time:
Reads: 4:29
